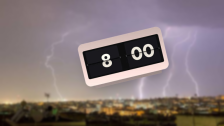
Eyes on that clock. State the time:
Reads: 8:00
